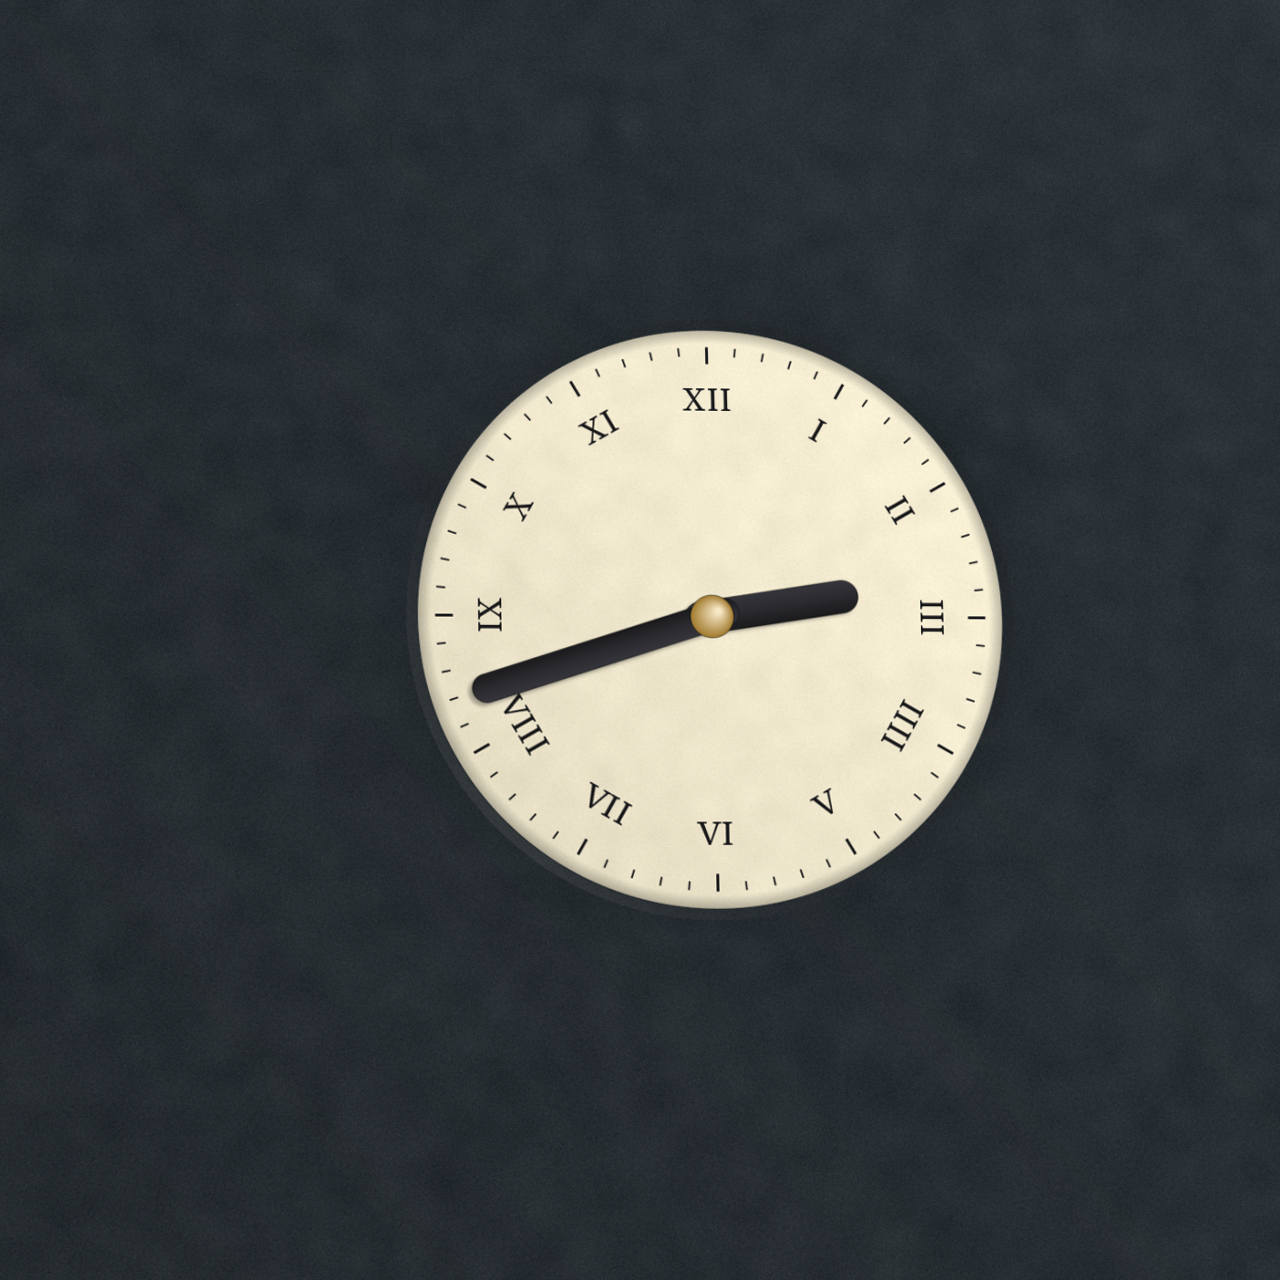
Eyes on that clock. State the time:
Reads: 2:42
